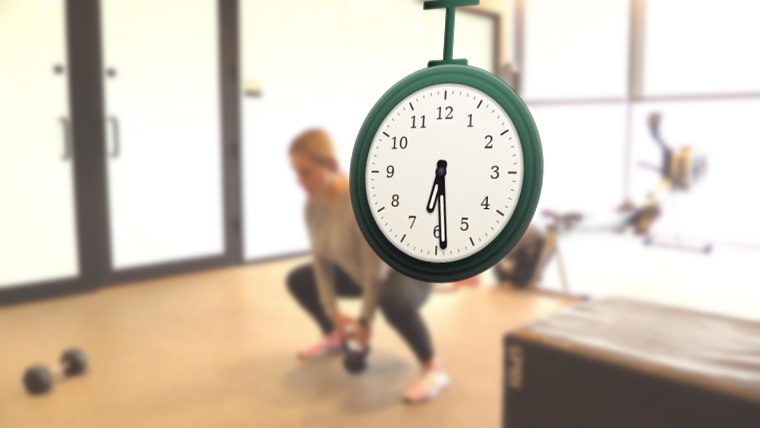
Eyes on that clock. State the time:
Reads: 6:29
